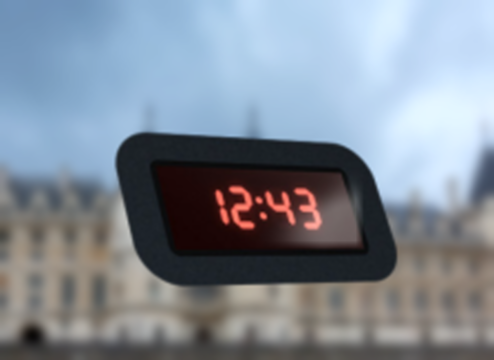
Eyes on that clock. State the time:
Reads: 12:43
